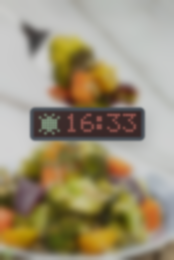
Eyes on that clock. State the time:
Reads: 16:33
